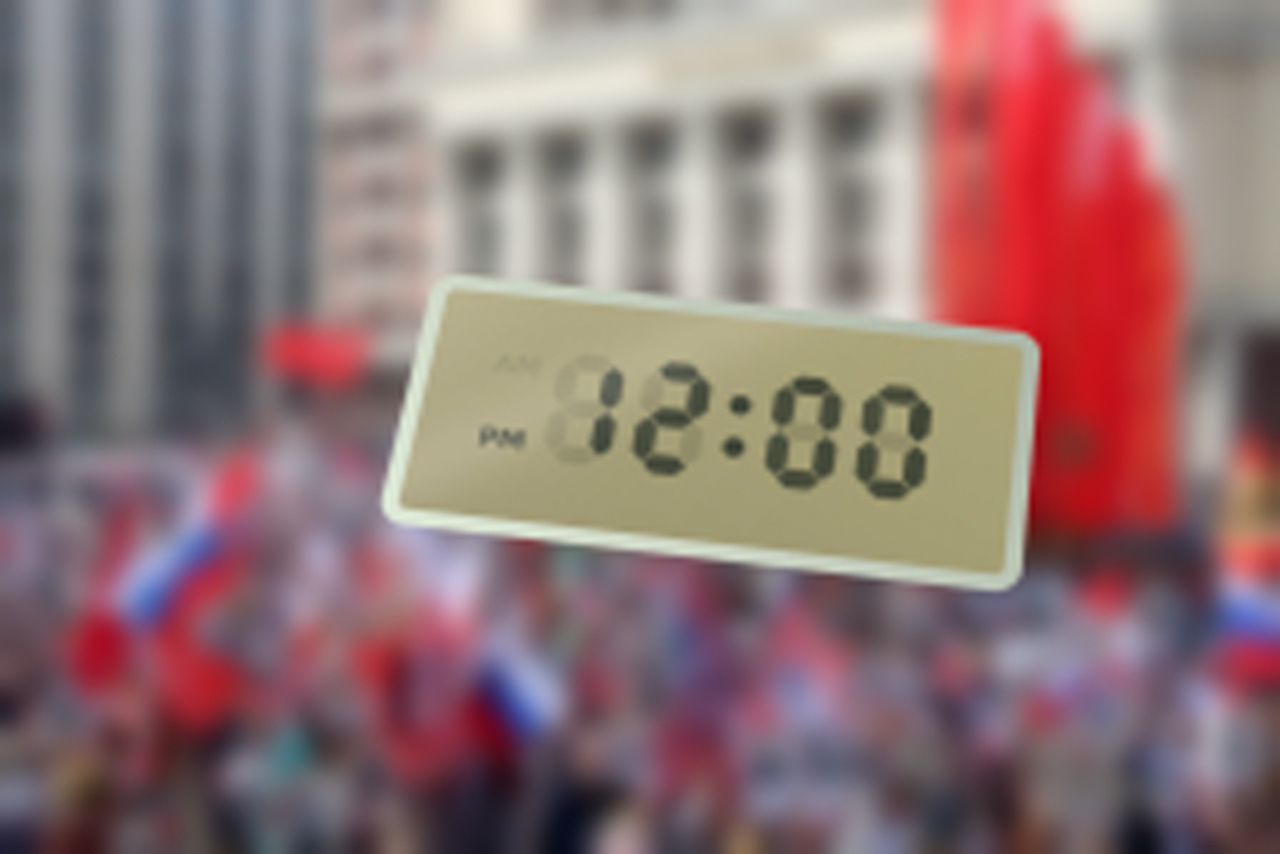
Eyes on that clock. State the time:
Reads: 12:00
